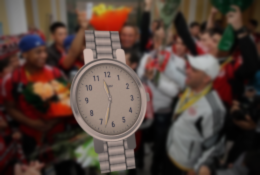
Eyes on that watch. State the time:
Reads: 11:33
